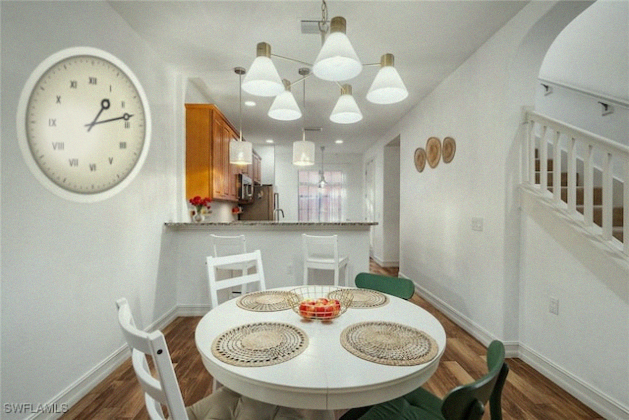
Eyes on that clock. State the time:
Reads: 1:13
